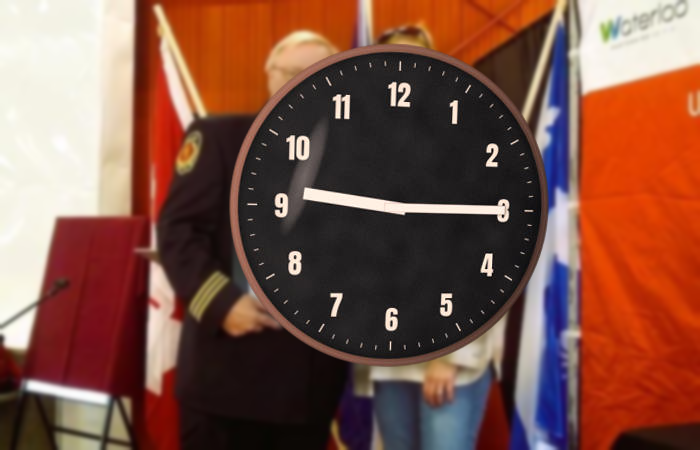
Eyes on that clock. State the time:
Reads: 9:15
